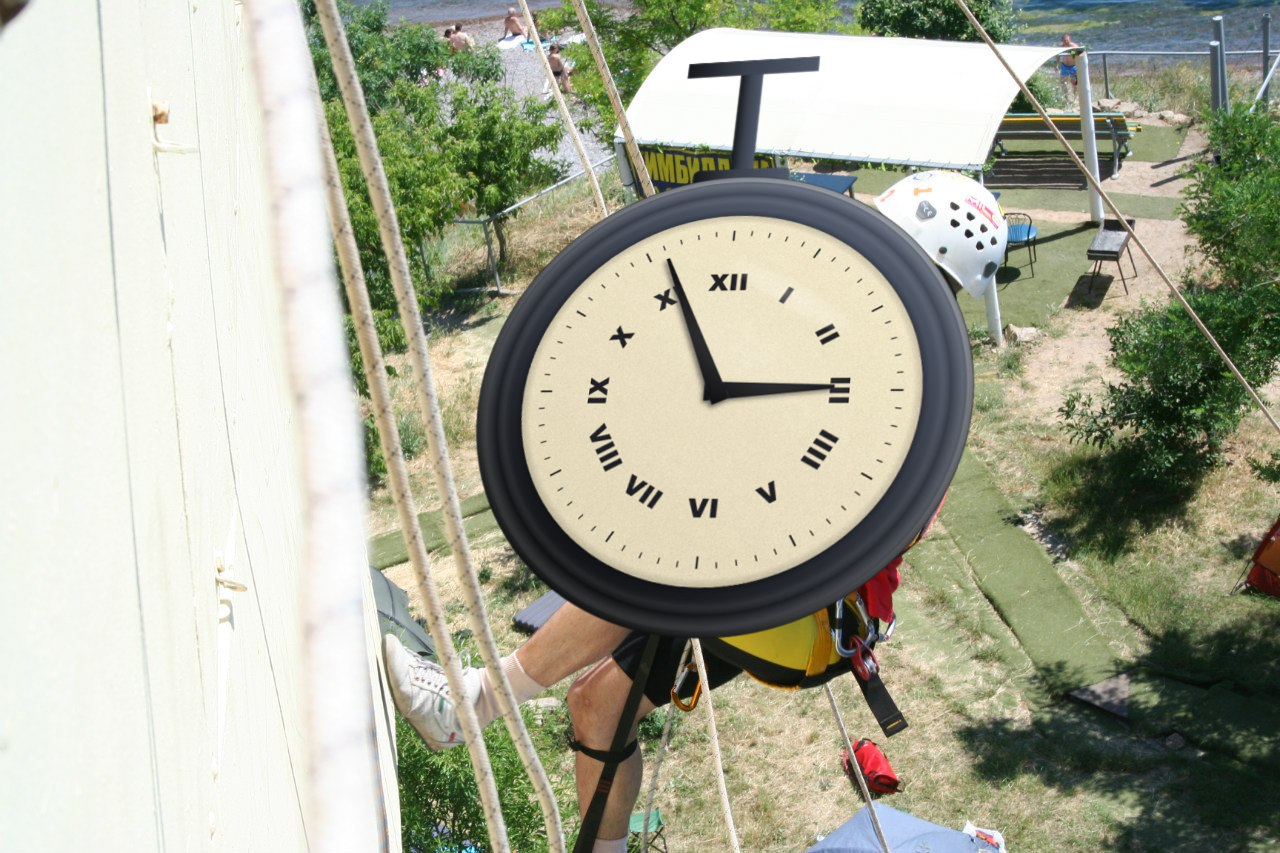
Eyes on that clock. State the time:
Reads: 2:56
